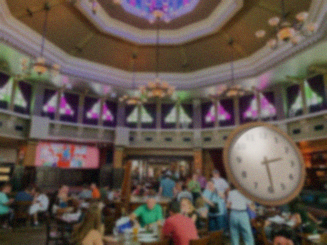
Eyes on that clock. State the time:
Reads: 2:29
